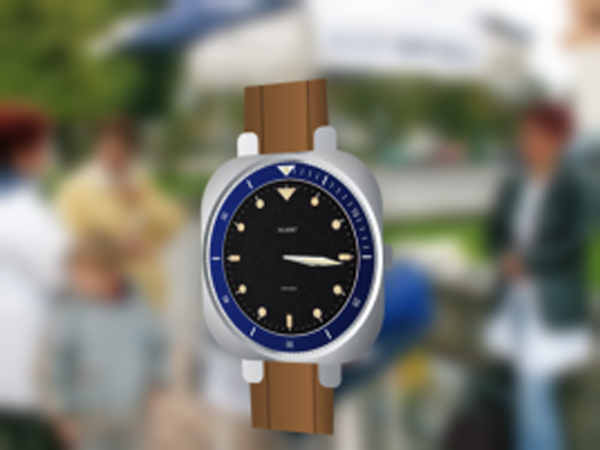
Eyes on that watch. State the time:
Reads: 3:16
